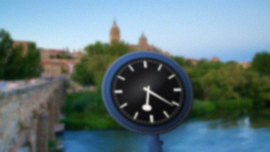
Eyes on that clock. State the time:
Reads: 6:21
